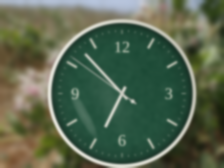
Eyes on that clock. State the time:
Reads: 6:52:51
